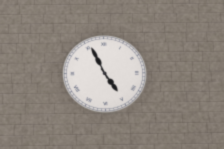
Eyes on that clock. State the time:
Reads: 4:56
